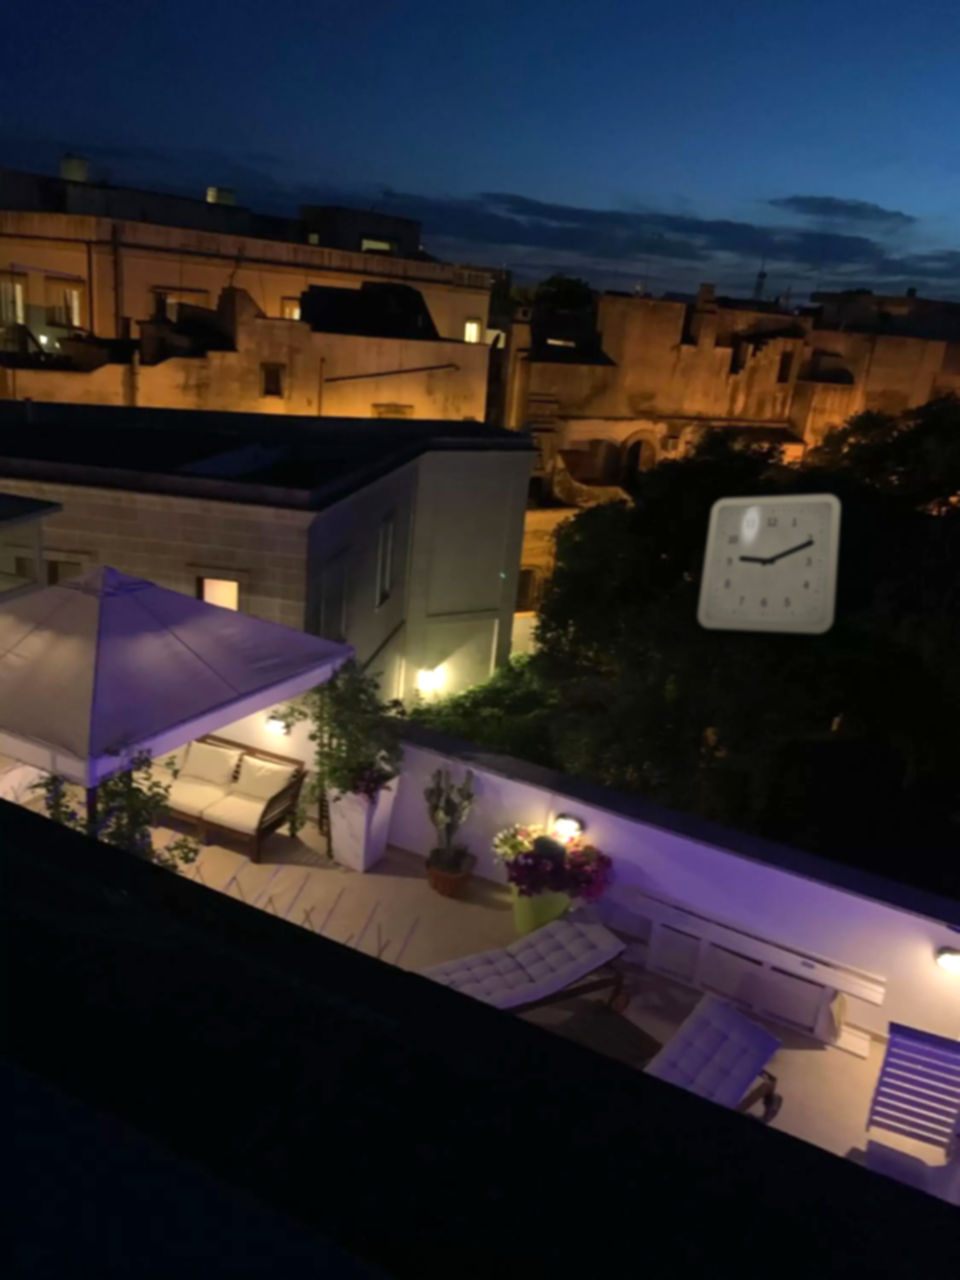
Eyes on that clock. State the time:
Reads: 9:11
